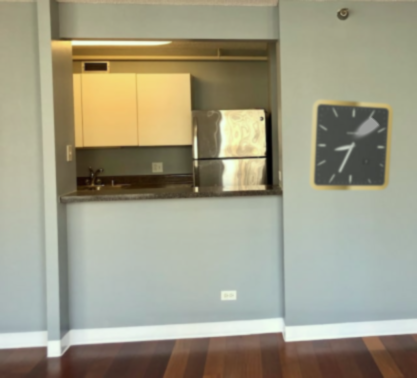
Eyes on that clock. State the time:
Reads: 8:34
